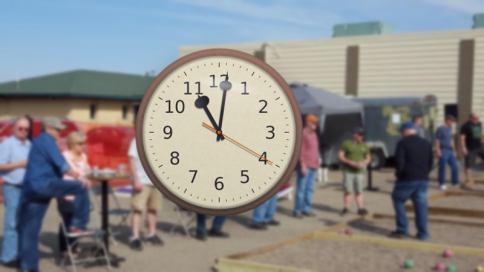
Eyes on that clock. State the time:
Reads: 11:01:20
